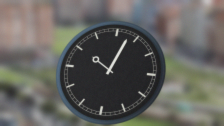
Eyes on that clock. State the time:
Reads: 10:03
